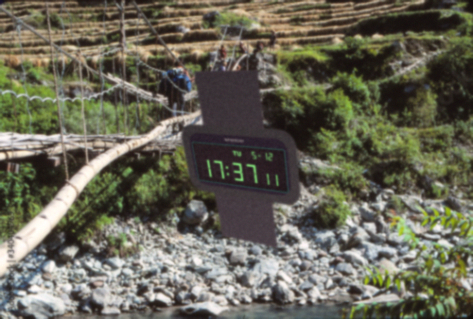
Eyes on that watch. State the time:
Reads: 17:37:11
